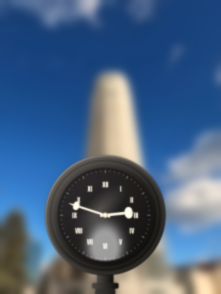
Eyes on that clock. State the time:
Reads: 2:48
